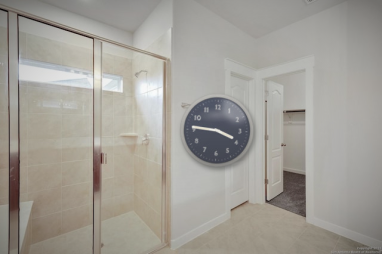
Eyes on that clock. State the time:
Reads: 3:46
